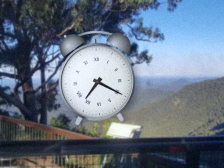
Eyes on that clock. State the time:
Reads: 7:20
